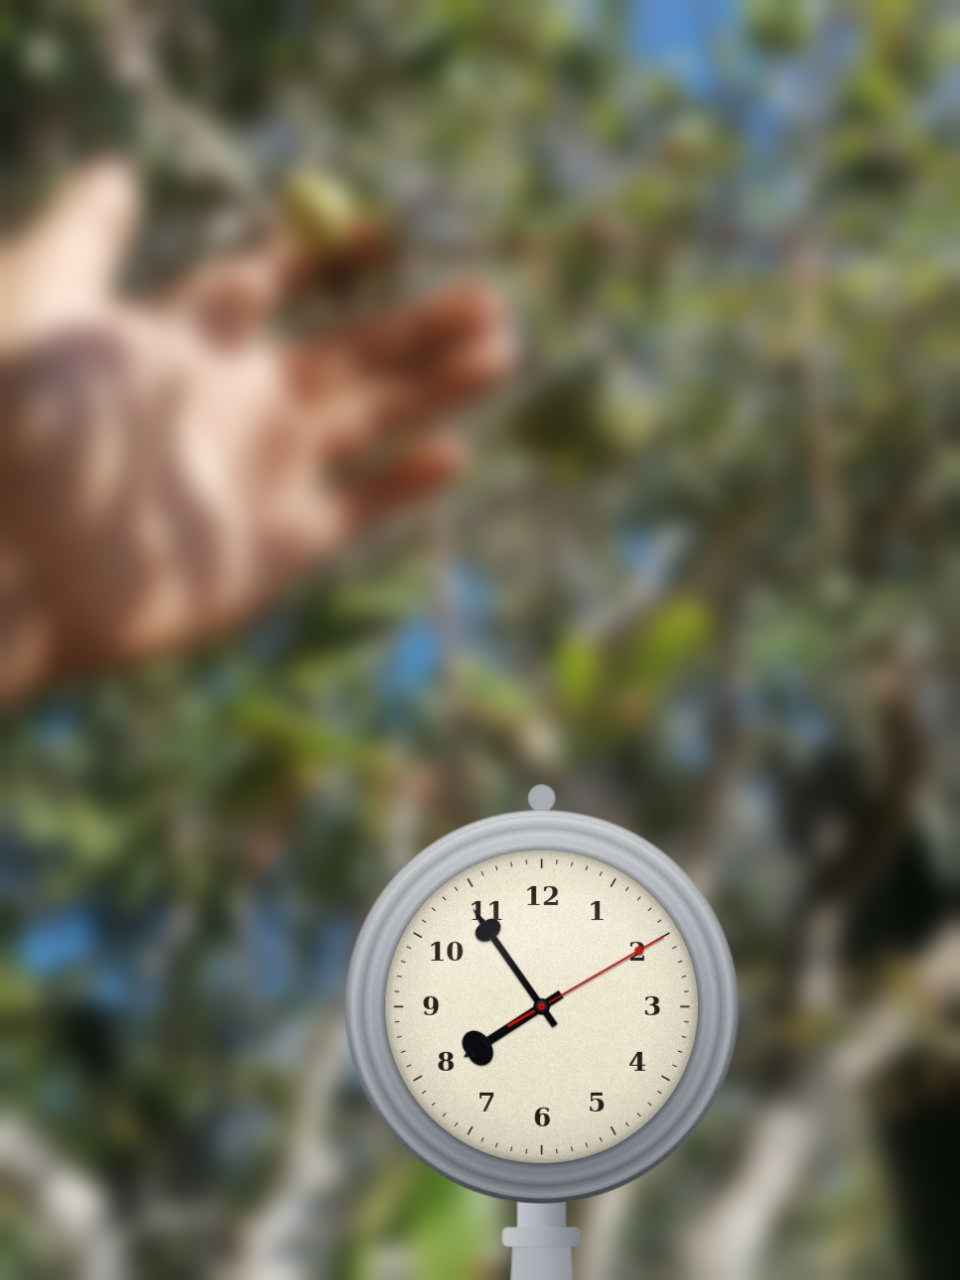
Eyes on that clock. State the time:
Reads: 7:54:10
